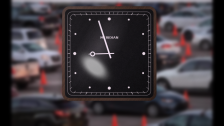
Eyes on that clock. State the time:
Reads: 8:57
